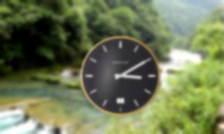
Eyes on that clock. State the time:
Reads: 3:10
